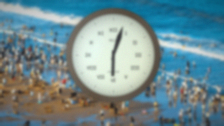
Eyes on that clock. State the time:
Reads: 6:03
